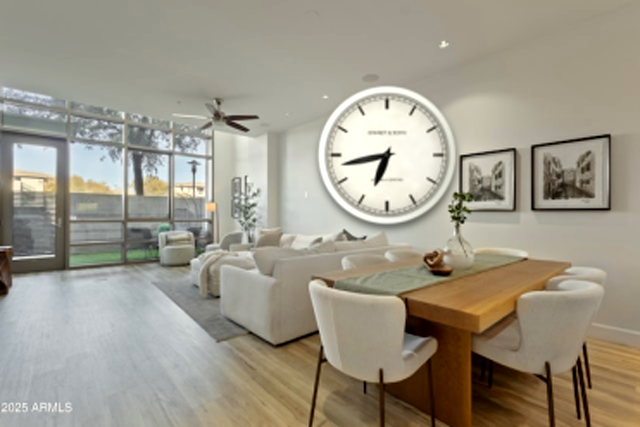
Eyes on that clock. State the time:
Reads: 6:43
